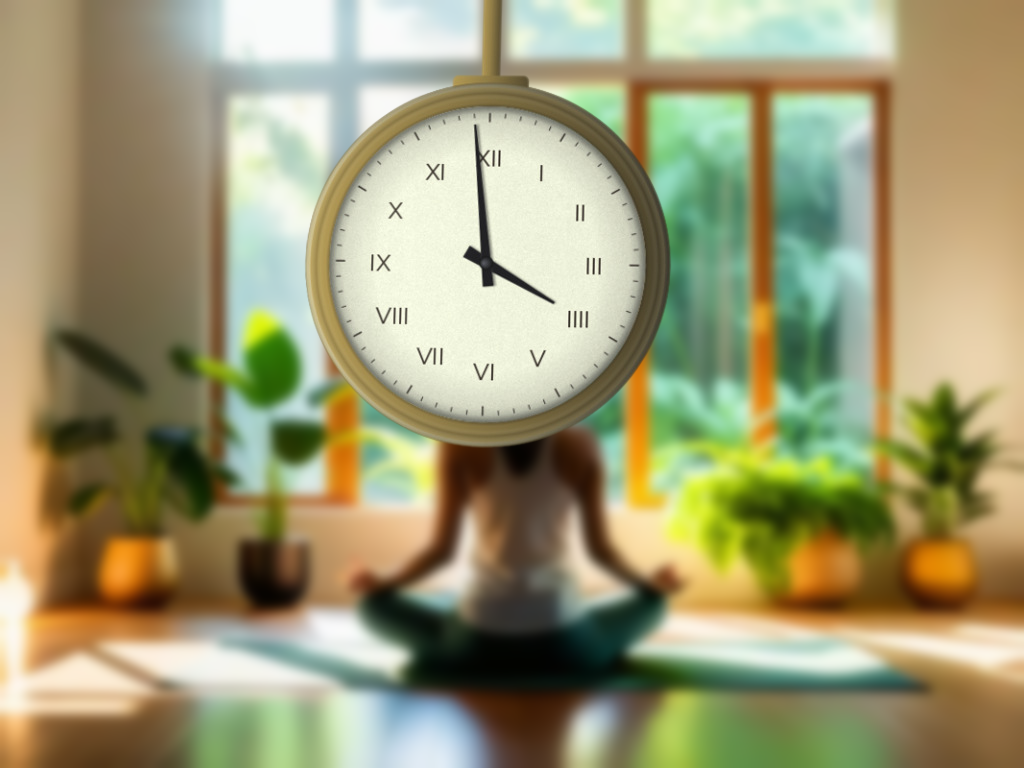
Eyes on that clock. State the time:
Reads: 3:59
